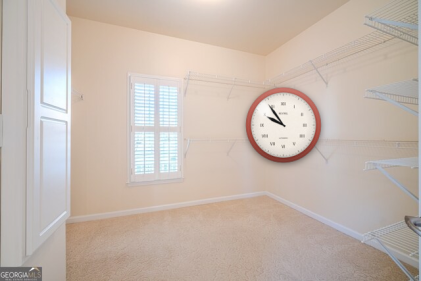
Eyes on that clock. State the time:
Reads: 9:54
